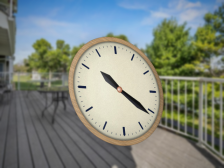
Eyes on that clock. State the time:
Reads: 10:21
